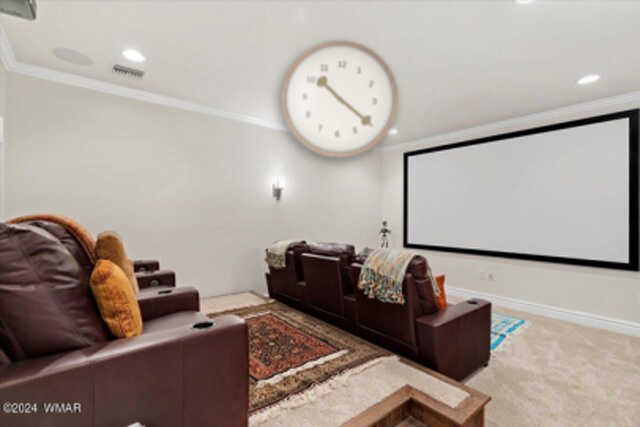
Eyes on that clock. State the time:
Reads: 10:21
